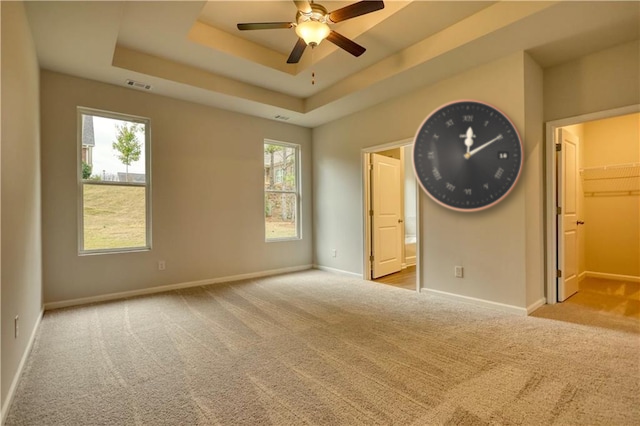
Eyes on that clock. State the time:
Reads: 12:10
